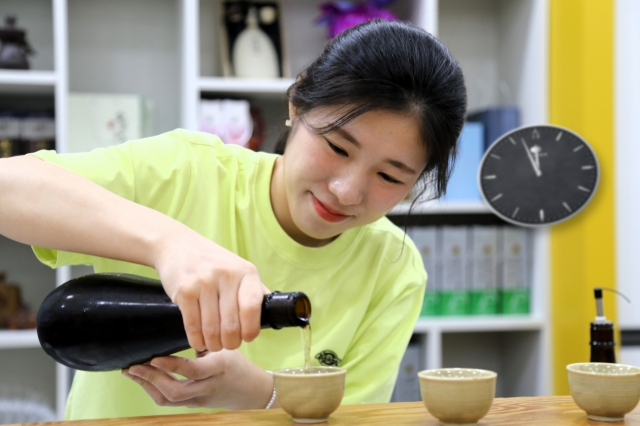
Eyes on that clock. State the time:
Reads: 11:57
